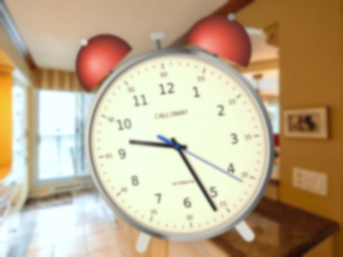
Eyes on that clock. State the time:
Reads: 9:26:21
